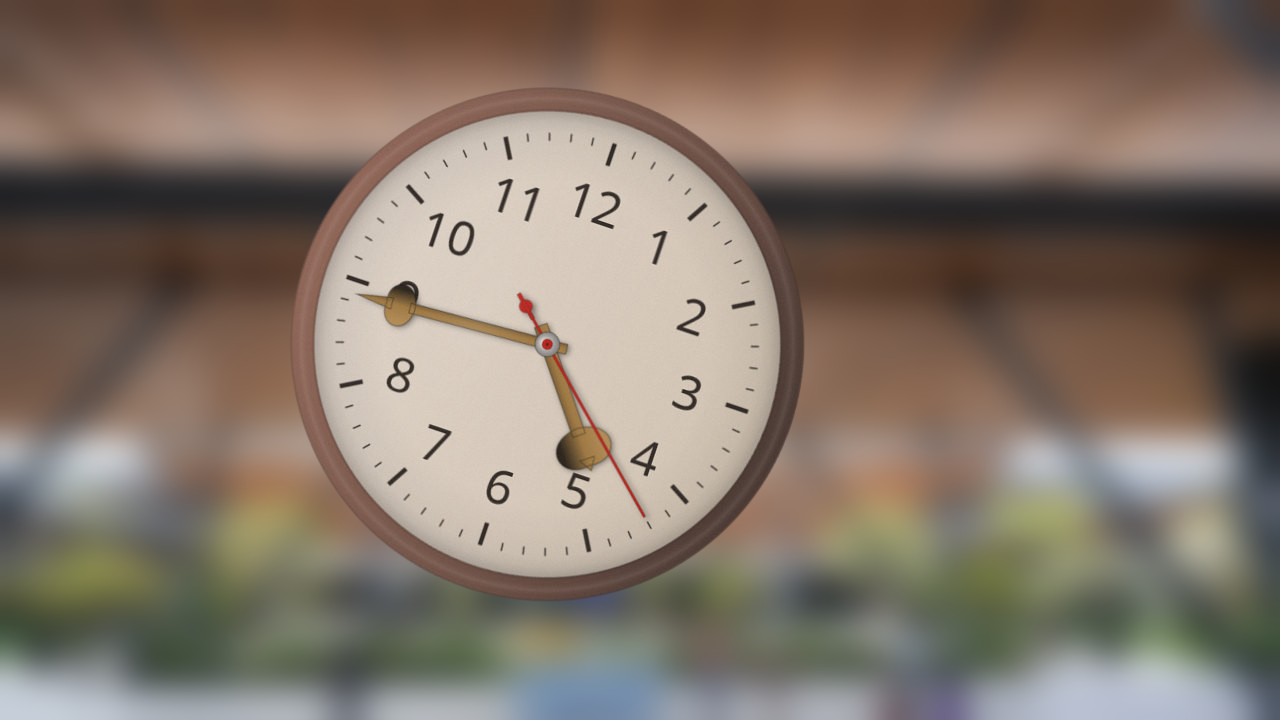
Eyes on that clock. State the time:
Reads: 4:44:22
